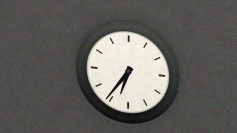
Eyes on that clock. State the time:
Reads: 6:36
